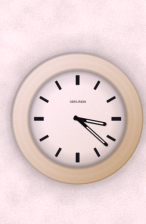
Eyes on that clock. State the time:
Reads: 3:22
